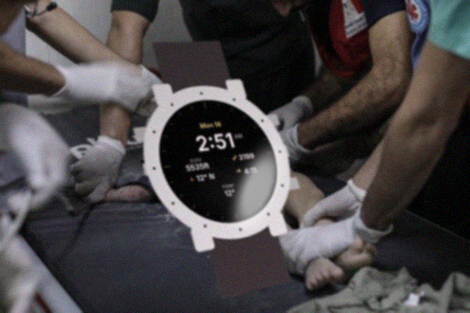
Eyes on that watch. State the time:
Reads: 2:51
